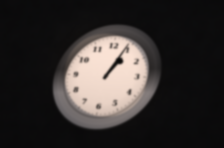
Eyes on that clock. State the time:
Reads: 1:04
